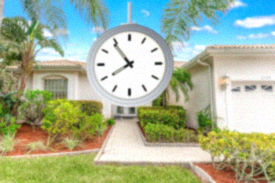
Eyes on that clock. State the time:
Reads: 7:54
